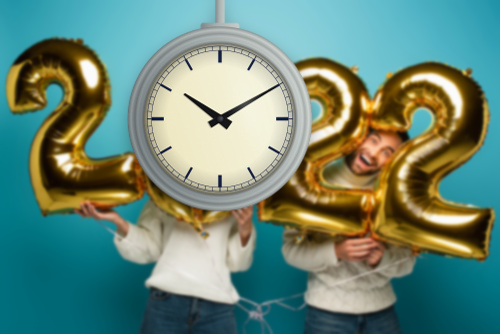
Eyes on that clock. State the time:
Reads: 10:10
